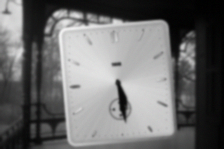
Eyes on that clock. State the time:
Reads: 5:29
